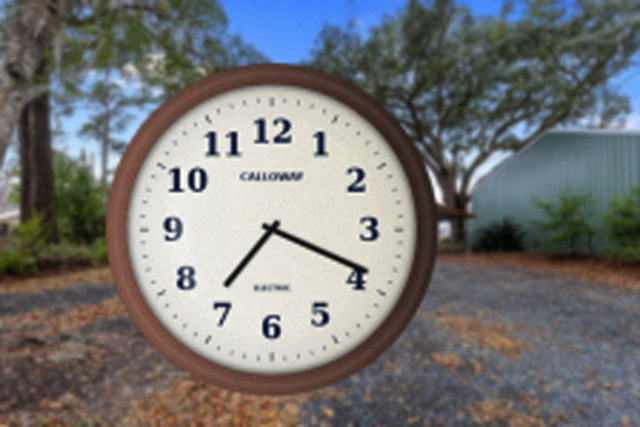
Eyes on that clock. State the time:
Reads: 7:19
